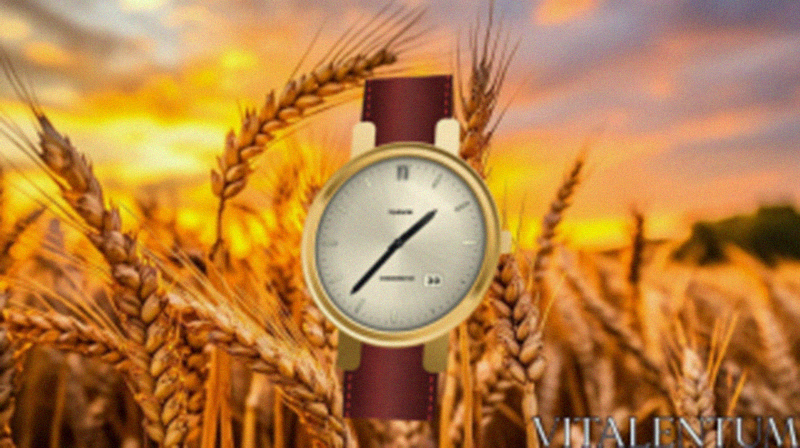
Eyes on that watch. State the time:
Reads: 1:37
